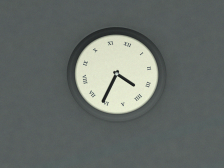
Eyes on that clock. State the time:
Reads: 3:31
